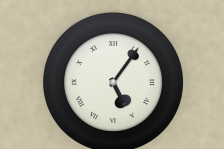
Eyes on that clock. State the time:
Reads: 5:06
